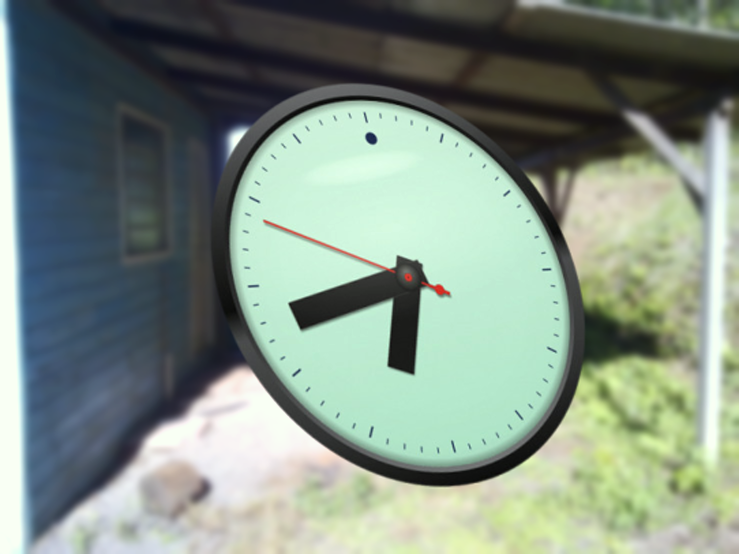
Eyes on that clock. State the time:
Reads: 6:42:49
